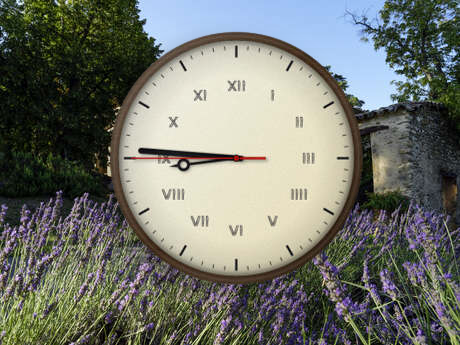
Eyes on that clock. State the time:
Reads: 8:45:45
